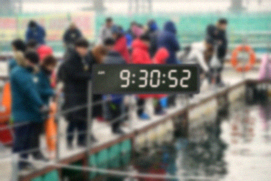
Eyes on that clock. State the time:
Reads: 9:30:52
